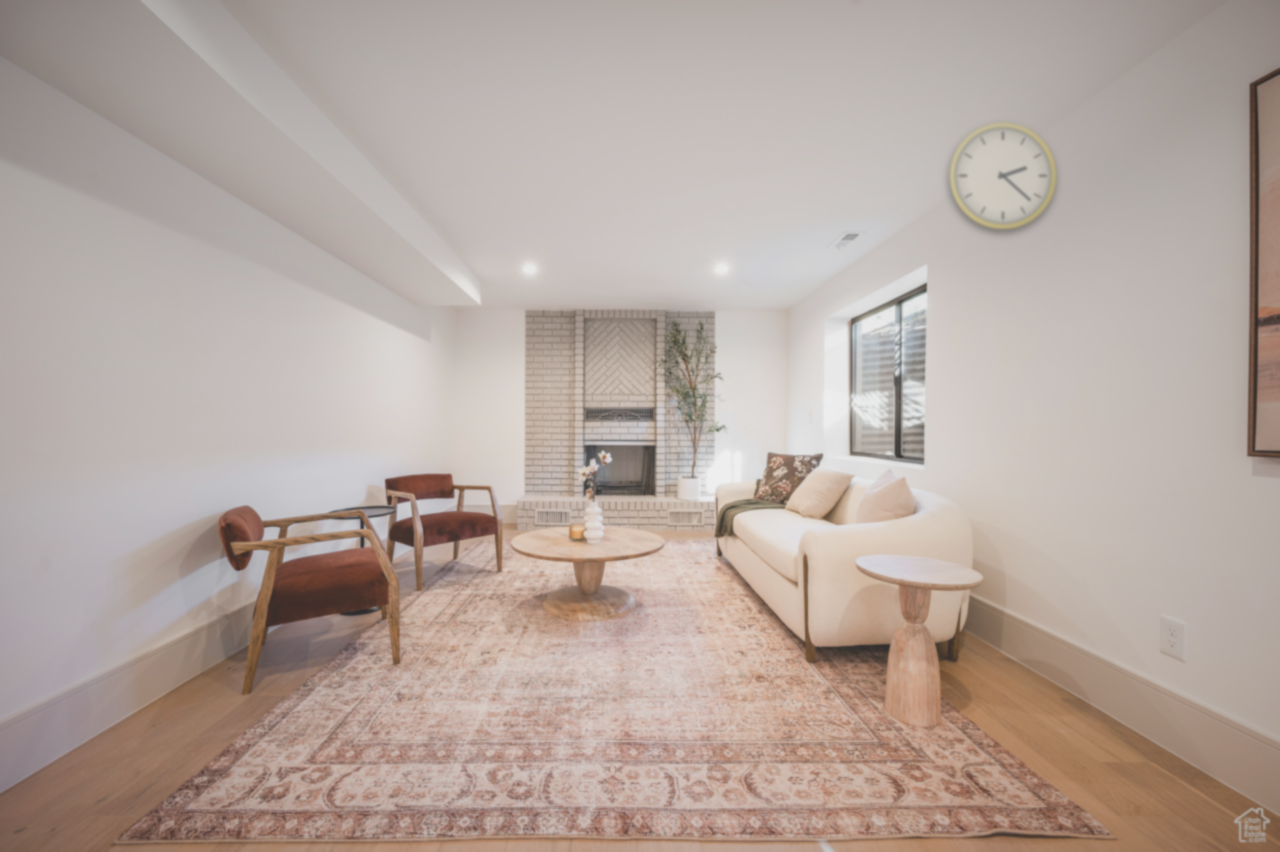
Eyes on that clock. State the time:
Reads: 2:22
